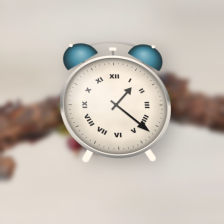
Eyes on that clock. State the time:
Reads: 1:22
